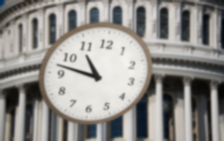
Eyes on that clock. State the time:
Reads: 10:47
